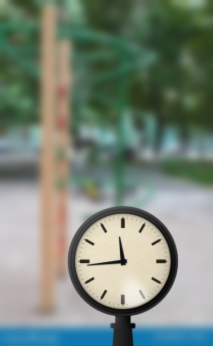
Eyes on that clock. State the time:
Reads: 11:44
